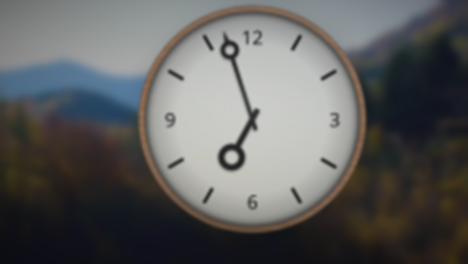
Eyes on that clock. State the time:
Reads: 6:57
